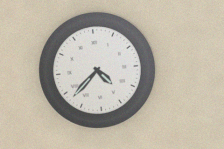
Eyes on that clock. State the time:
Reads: 4:38
